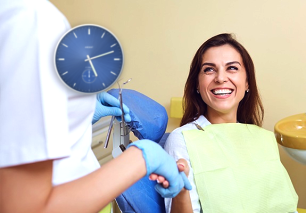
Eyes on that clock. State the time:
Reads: 5:12
